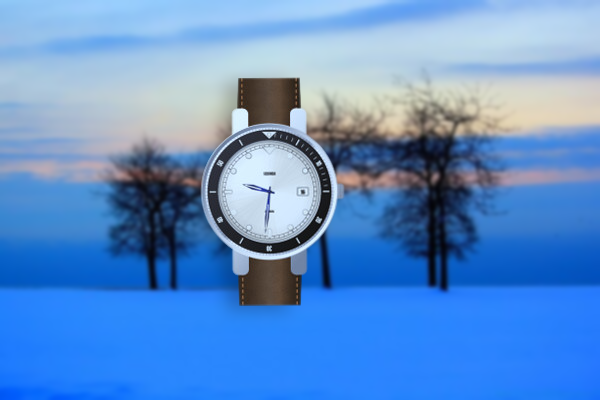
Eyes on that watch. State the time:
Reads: 9:31
